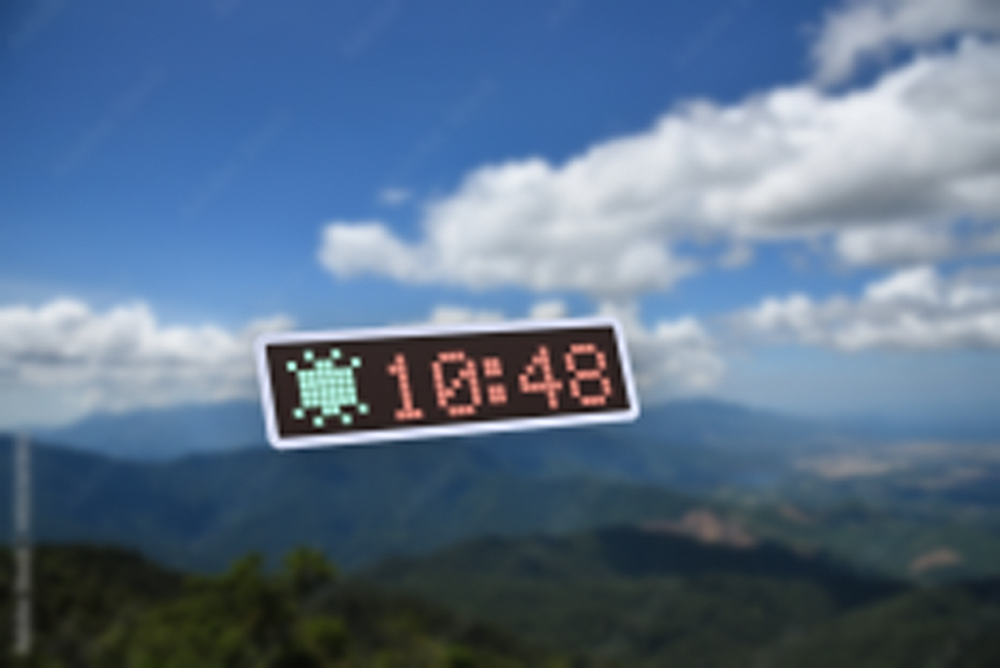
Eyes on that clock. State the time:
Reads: 10:48
